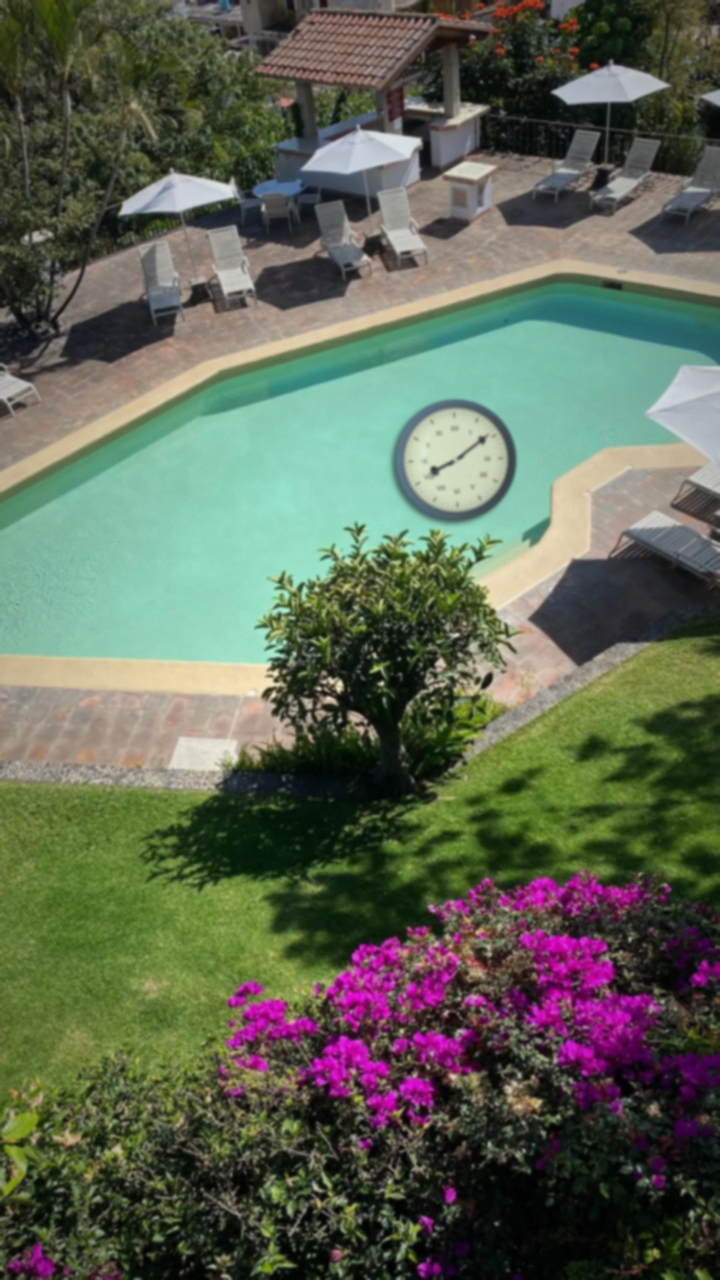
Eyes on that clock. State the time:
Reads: 8:09
